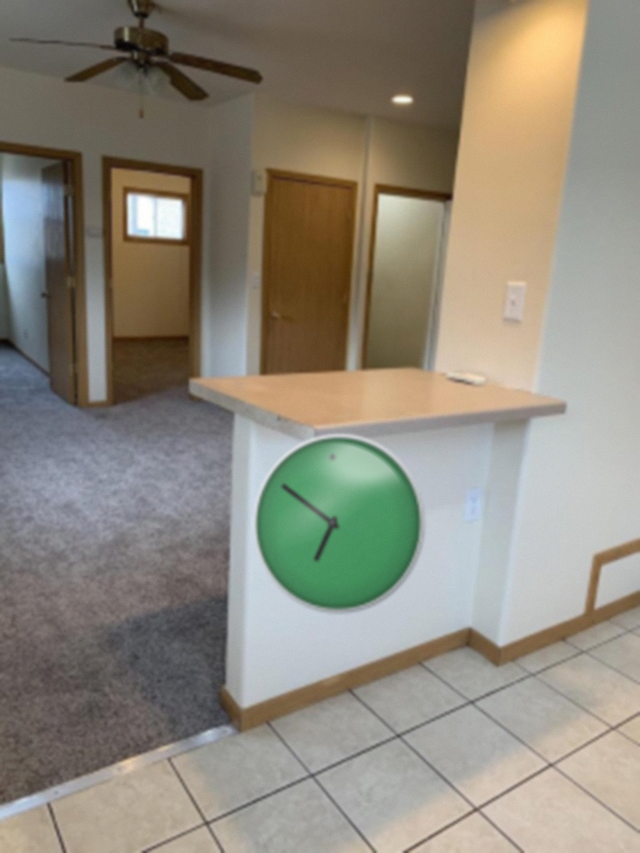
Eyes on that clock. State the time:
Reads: 6:51
